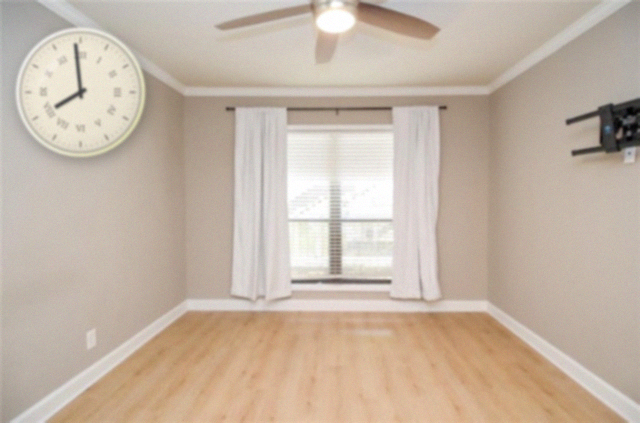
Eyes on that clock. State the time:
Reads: 7:59
